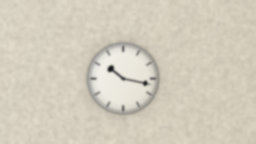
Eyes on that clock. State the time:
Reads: 10:17
